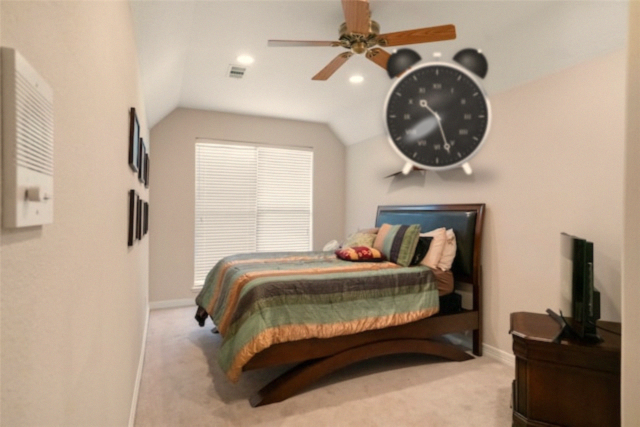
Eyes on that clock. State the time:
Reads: 10:27
